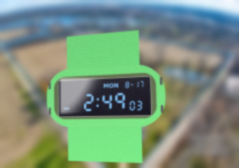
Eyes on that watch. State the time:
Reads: 2:49
